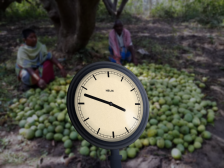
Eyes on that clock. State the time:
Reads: 3:48
